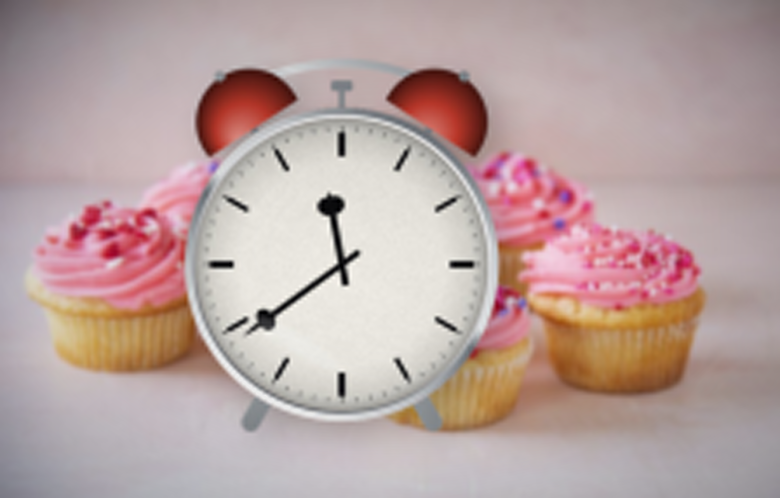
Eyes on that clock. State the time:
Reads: 11:39
